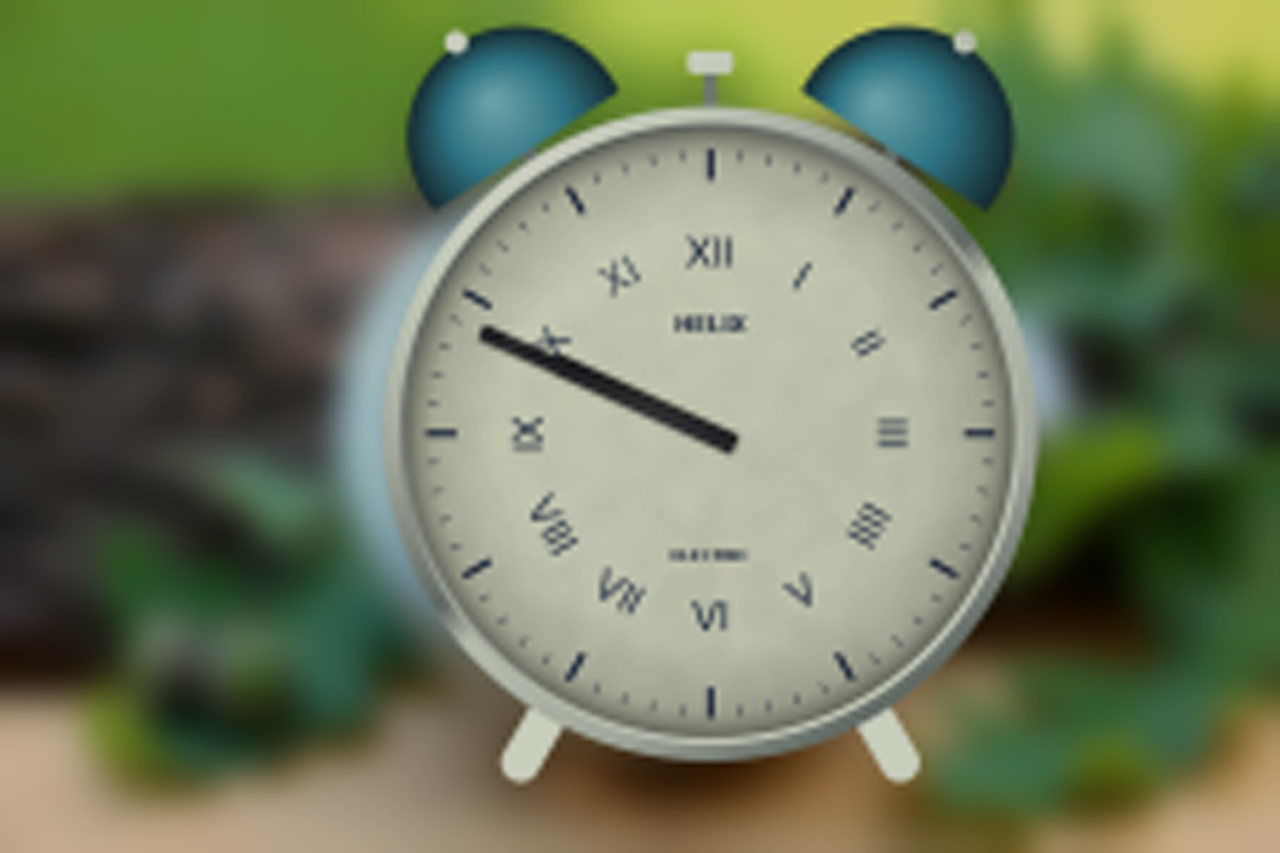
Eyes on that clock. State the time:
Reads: 9:49
